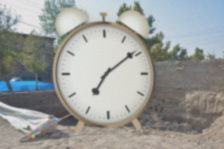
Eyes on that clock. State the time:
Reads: 7:09
